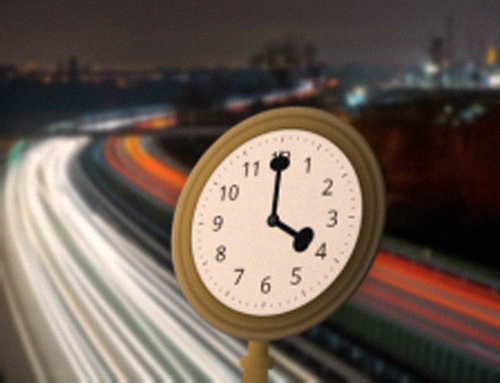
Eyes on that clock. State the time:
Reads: 4:00
